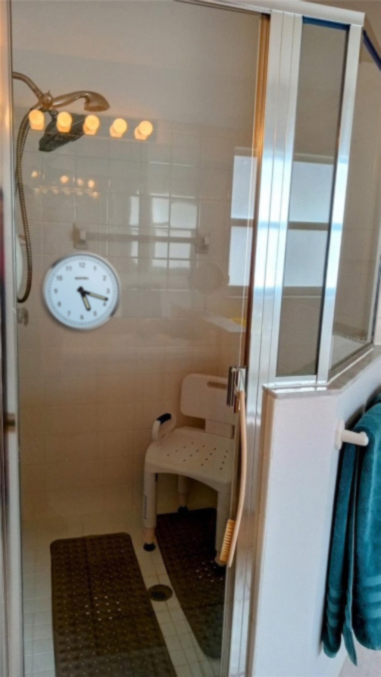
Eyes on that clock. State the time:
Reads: 5:18
